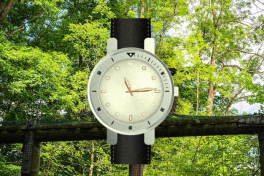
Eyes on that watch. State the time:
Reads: 11:14
